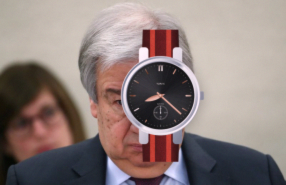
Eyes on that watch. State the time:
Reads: 8:22
